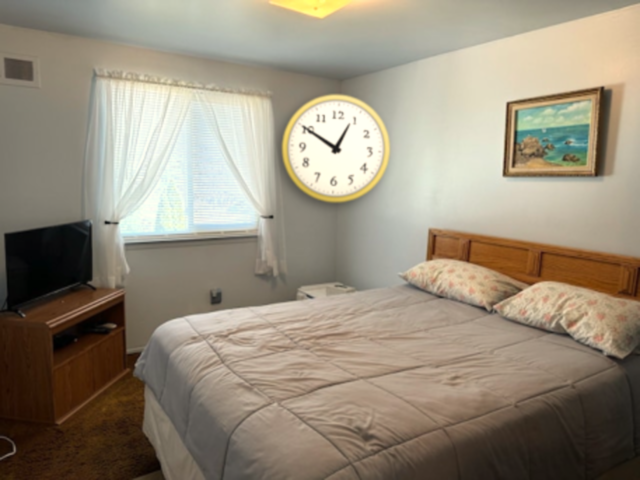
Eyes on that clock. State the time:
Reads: 12:50
